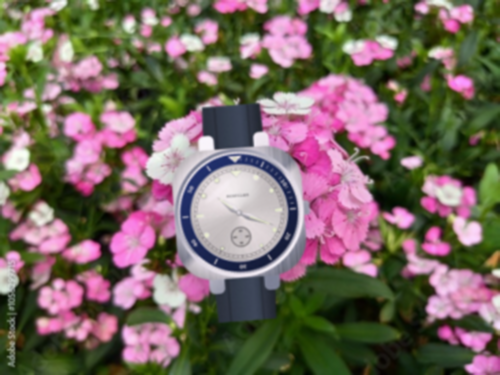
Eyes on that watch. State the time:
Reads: 10:19
